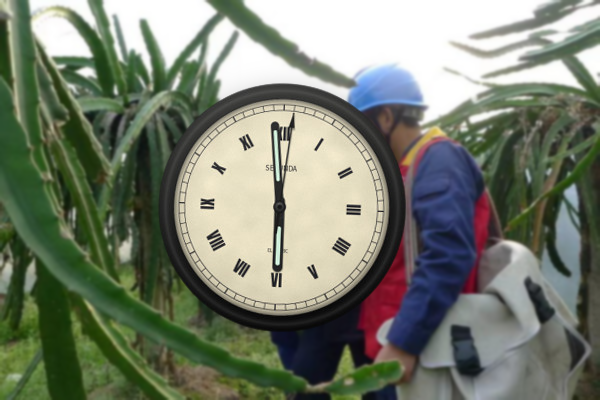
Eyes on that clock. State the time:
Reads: 5:59:01
